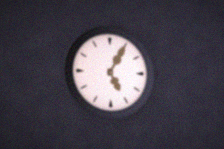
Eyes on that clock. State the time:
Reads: 5:05
